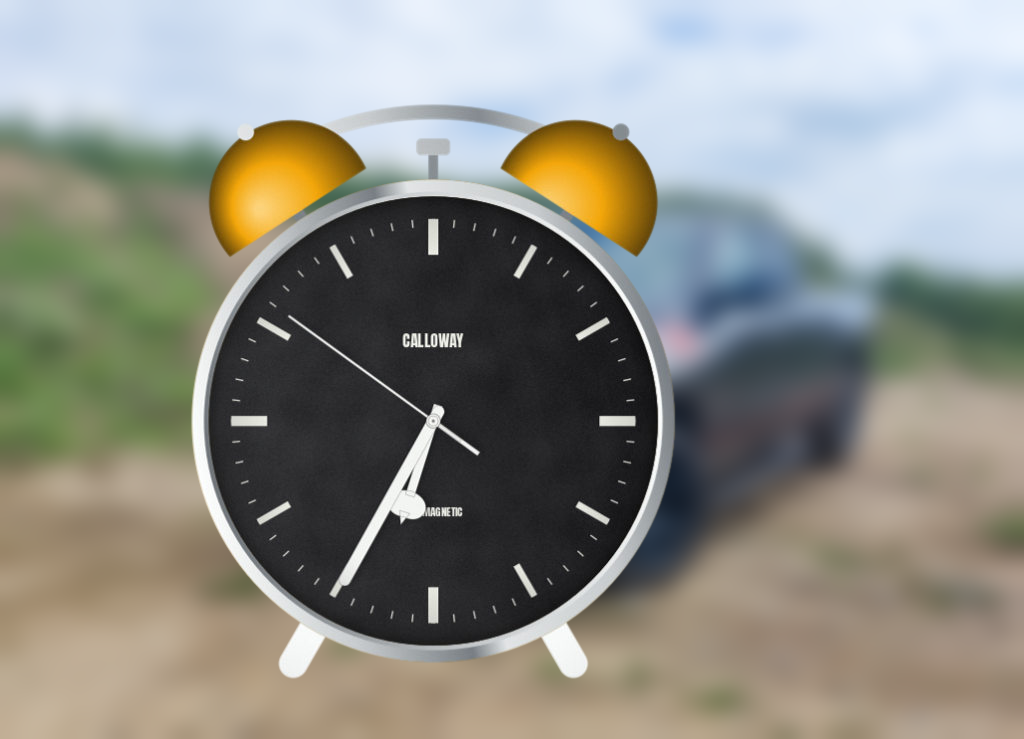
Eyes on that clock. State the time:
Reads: 6:34:51
